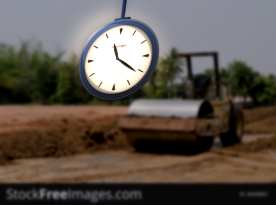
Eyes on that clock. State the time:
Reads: 11:21
